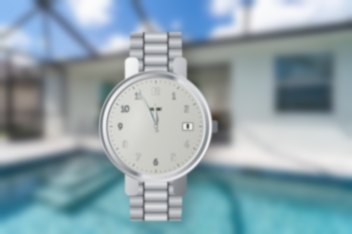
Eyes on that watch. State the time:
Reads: 11:56
